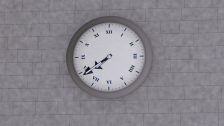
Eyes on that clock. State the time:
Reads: 7:39
